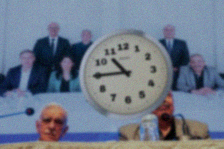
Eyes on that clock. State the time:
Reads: 10:45
